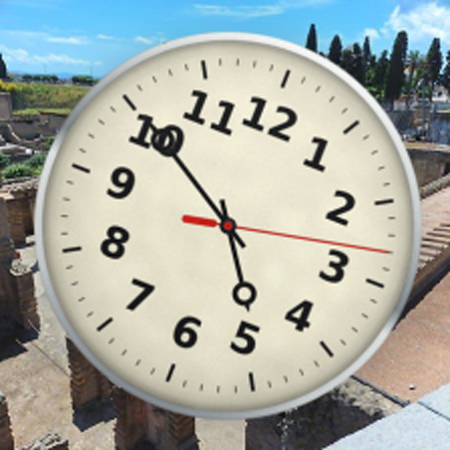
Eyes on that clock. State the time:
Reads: 4:50:13
